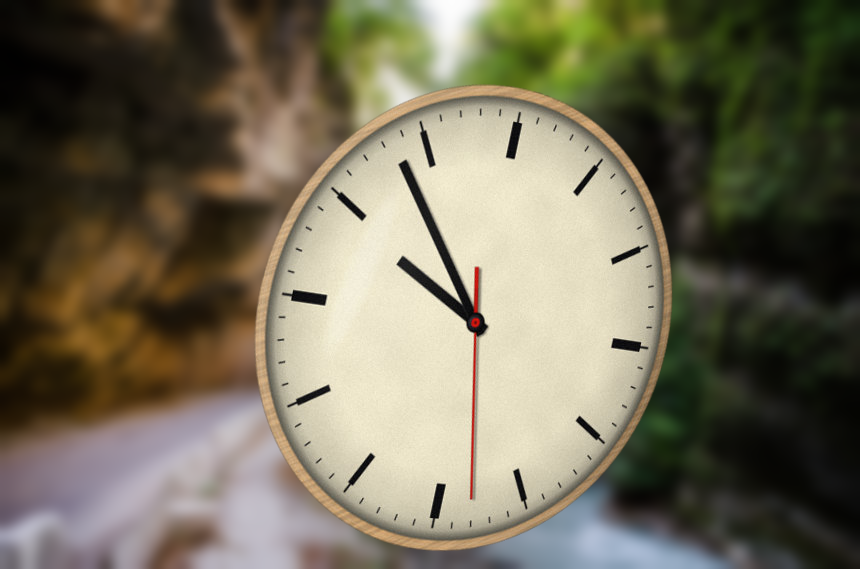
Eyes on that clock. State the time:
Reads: 9:53:28
